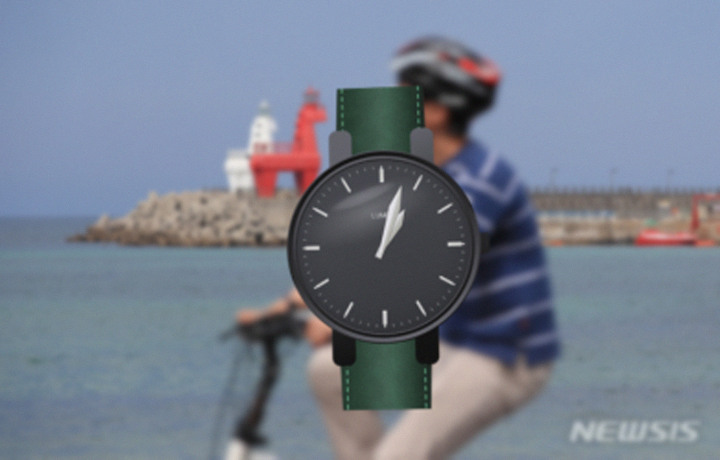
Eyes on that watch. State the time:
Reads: 1:03
